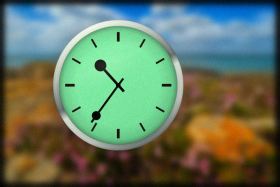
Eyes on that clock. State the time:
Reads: 10:36
